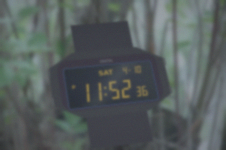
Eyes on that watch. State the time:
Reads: 11:52
